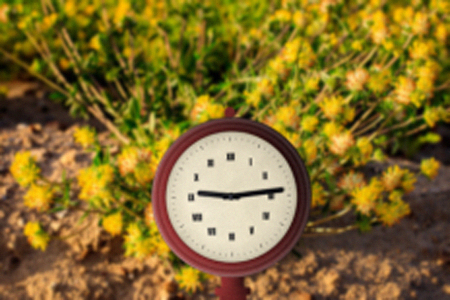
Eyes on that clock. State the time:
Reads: 9:14
